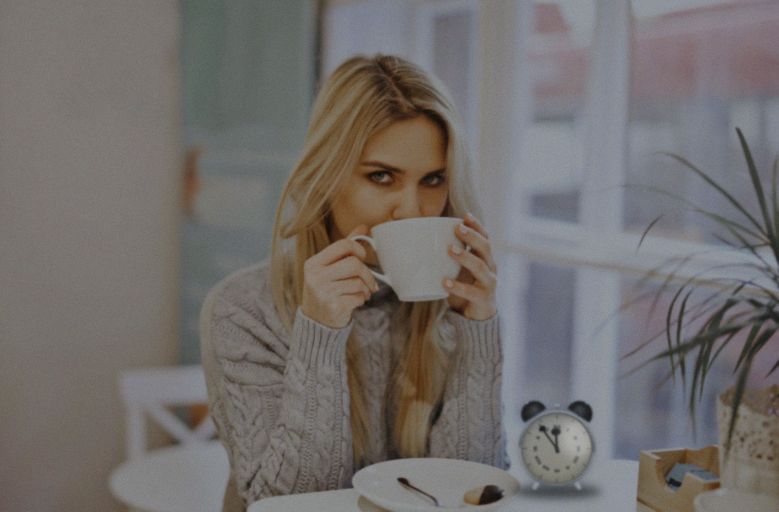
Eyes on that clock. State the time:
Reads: 11:54
